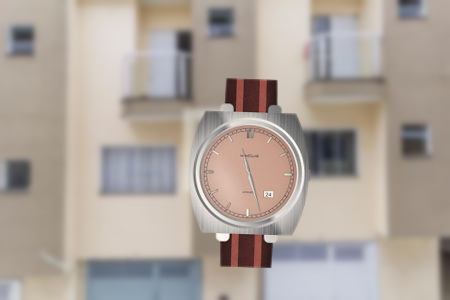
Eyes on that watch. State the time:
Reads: 11:27
